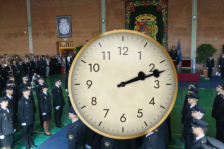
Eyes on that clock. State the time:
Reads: 2:12
